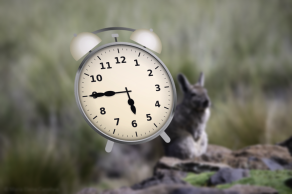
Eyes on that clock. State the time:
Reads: 5:45
